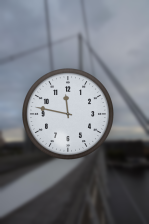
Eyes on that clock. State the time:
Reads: 11:47
